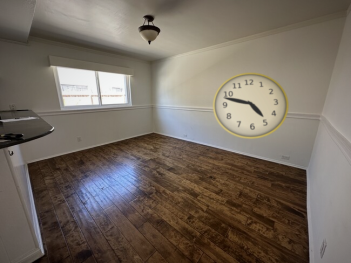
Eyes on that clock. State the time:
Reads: 4:48
